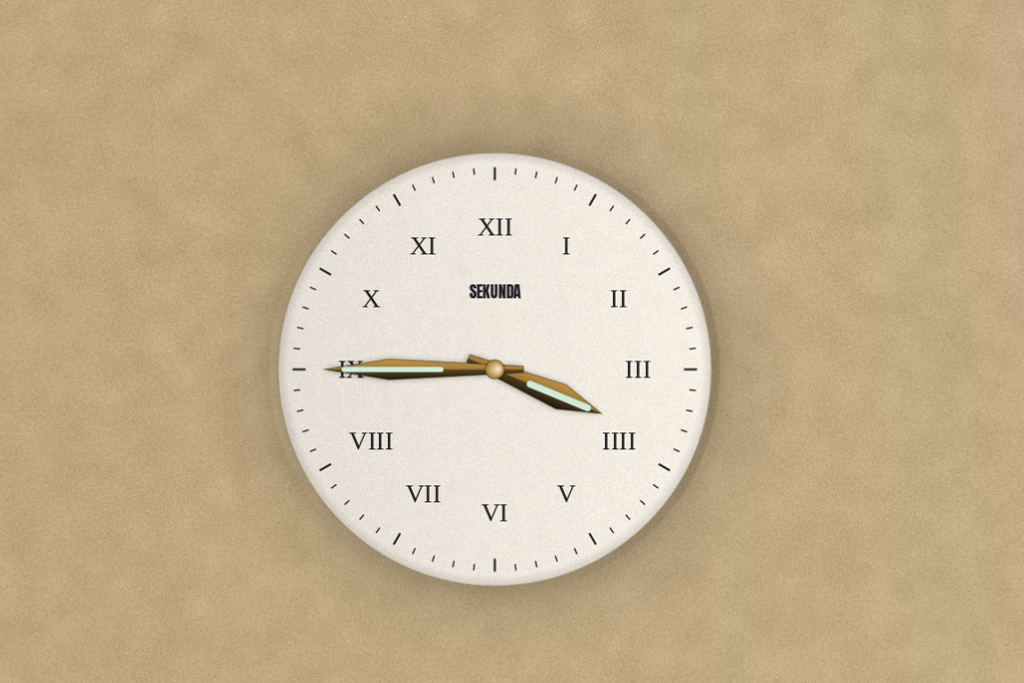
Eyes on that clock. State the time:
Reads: 3:45
